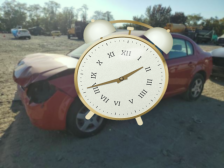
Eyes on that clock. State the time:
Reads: 1:41
